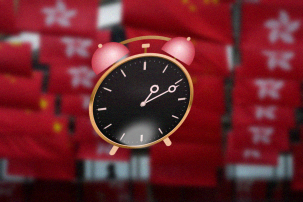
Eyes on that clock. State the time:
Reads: 1:11
